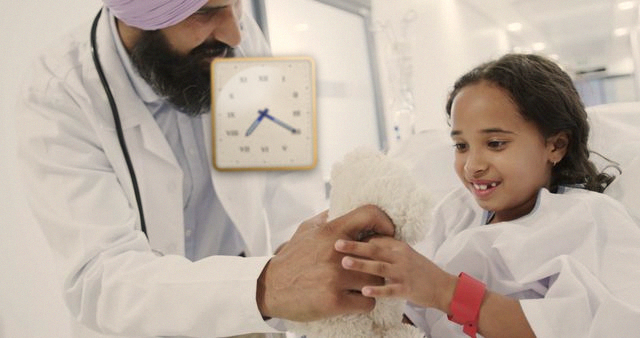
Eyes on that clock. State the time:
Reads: 7:20
